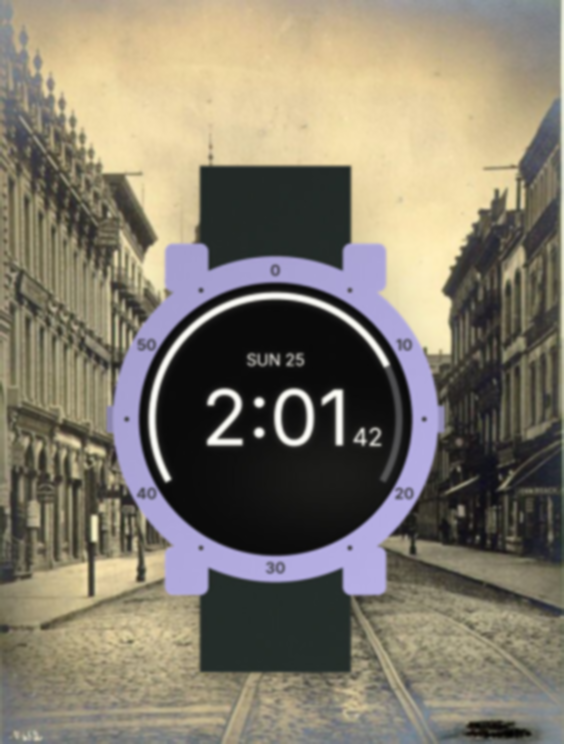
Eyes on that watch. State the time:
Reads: 2:01:42
